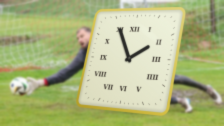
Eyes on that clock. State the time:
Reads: 1:55
